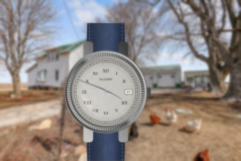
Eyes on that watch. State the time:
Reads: 3:49
